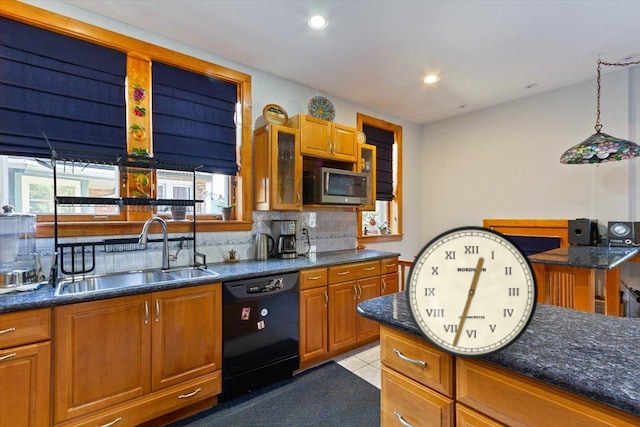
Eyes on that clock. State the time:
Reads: 12:33
